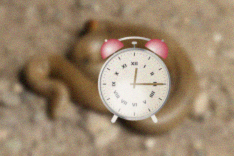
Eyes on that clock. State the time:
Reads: 12:15
